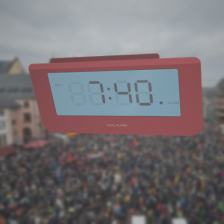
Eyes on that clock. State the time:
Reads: 7:40
